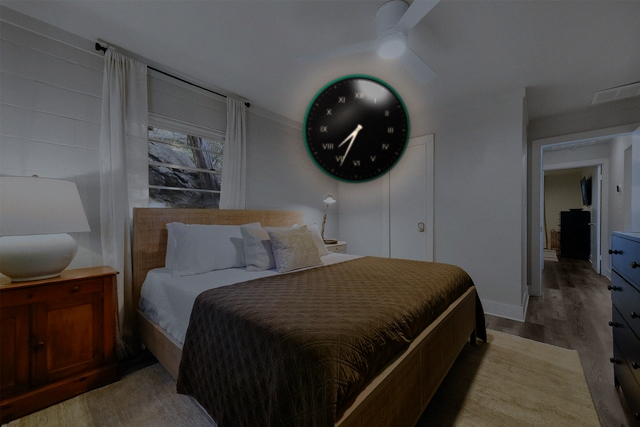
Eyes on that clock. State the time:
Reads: 7:34
